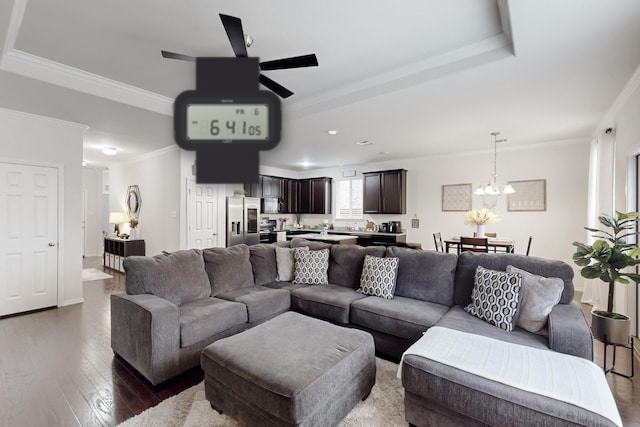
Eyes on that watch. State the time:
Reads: 6:41
